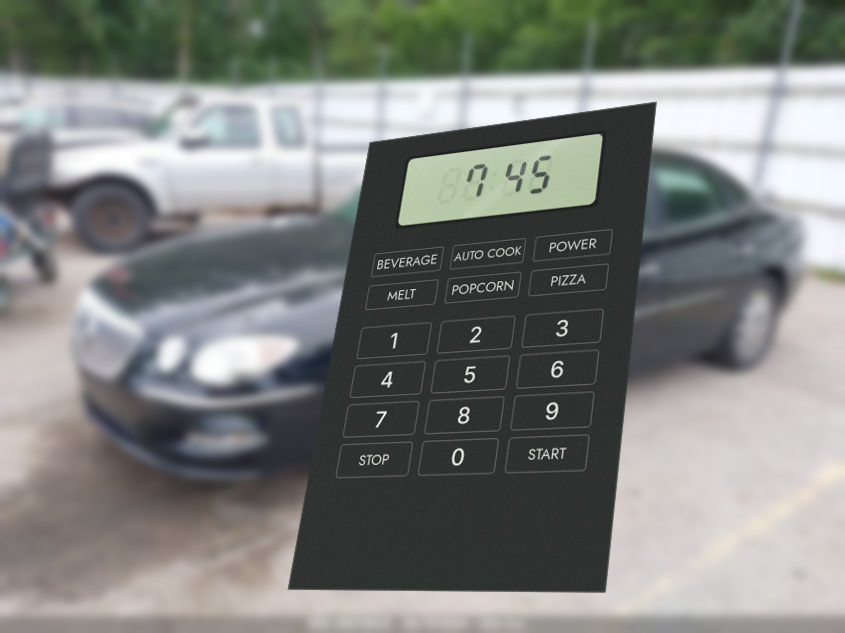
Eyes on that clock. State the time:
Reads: 7:45
